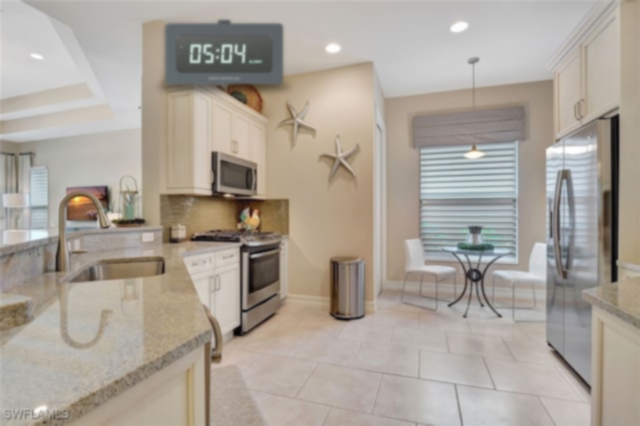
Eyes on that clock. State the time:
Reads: 5:04
